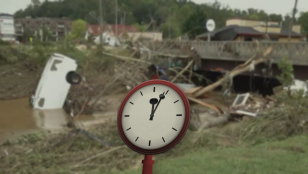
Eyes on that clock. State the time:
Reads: 12:04
